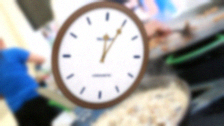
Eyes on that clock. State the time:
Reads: 12:05
